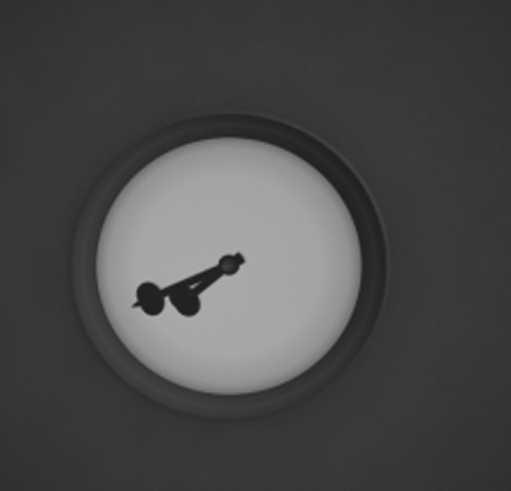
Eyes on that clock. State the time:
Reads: 7:41
